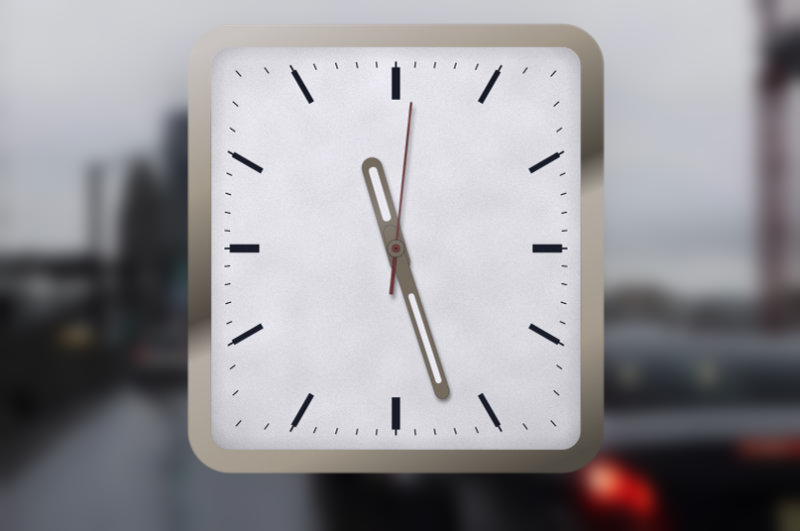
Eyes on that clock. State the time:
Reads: 11:27:01
